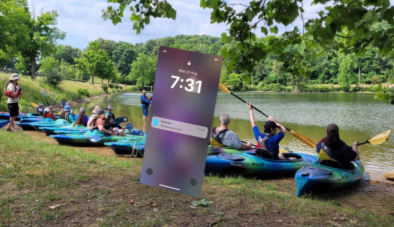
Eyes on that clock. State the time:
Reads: 7:31
